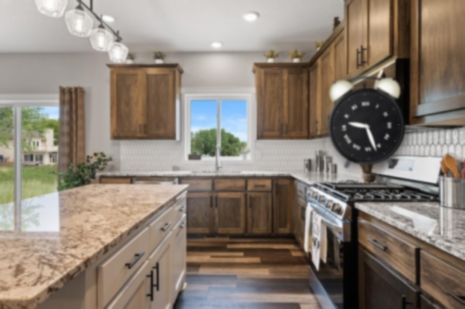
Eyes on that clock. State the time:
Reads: 9:27
